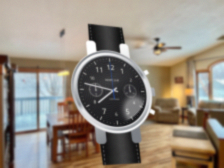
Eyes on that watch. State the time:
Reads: 7:47
